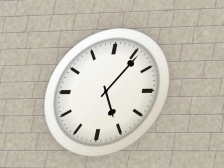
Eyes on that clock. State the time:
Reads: 5:06
